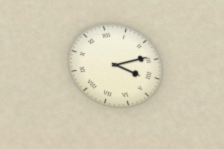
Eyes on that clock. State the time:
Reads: 4:14
